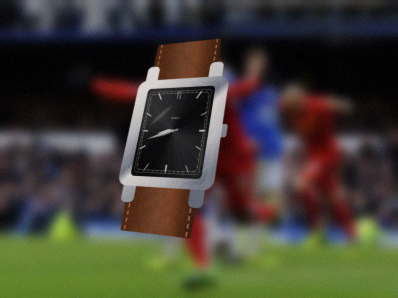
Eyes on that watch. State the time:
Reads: 8:42
